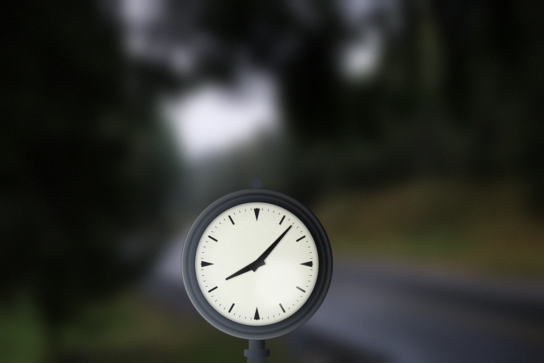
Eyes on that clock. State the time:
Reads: 8:07
